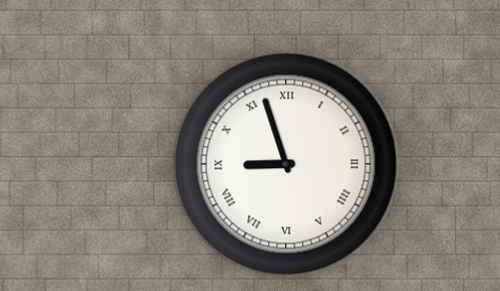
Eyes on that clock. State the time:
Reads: 8:57
